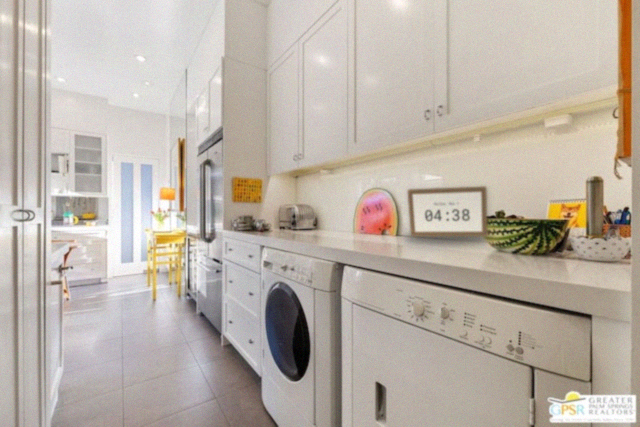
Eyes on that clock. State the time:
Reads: 4:38
